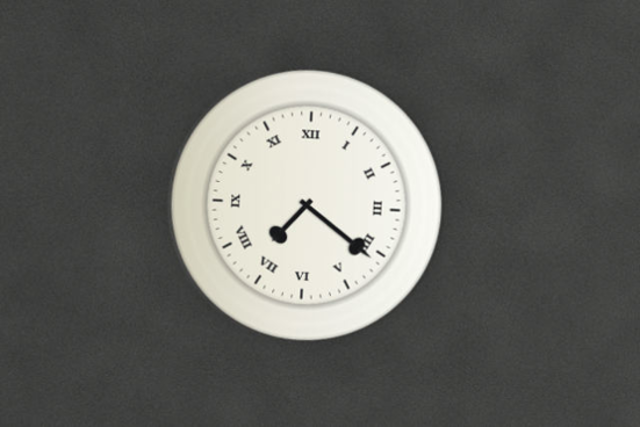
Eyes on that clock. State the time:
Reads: 7:21
